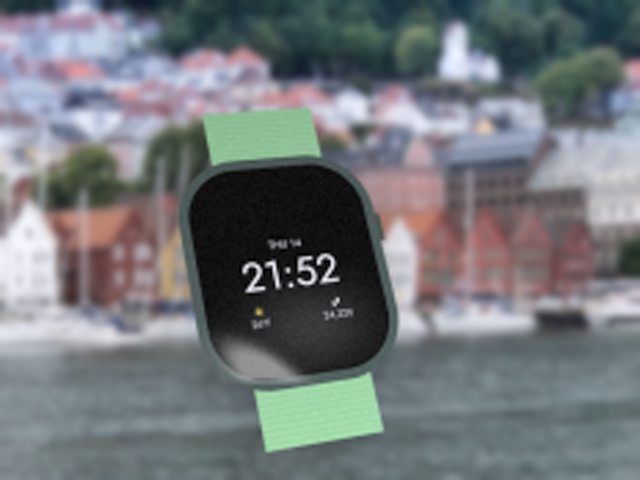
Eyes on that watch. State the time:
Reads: 21:52
